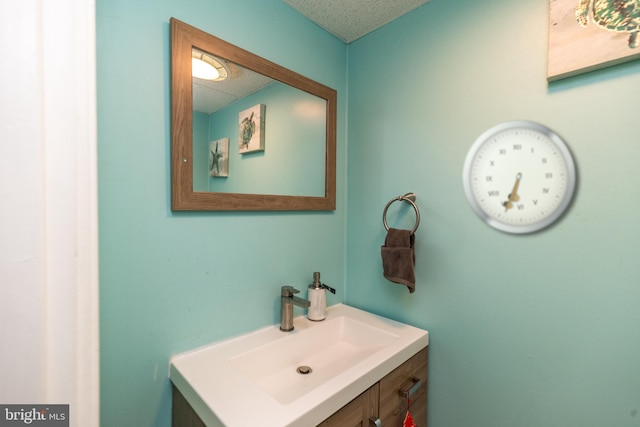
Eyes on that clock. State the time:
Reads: 6:34
